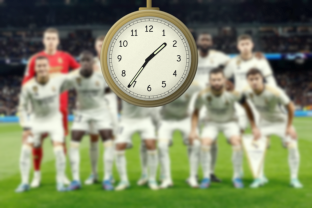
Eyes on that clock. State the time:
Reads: 1:36
